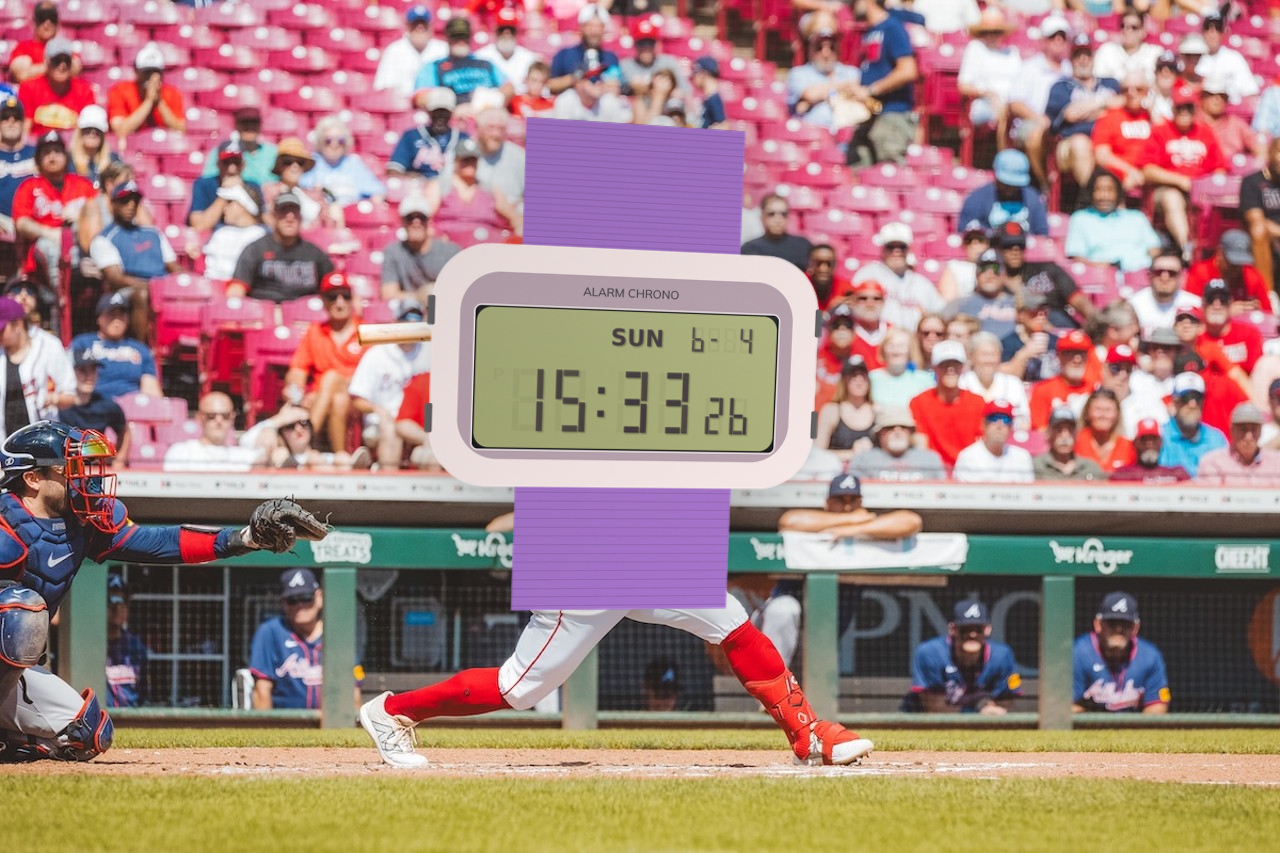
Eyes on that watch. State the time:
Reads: 15:33:26
